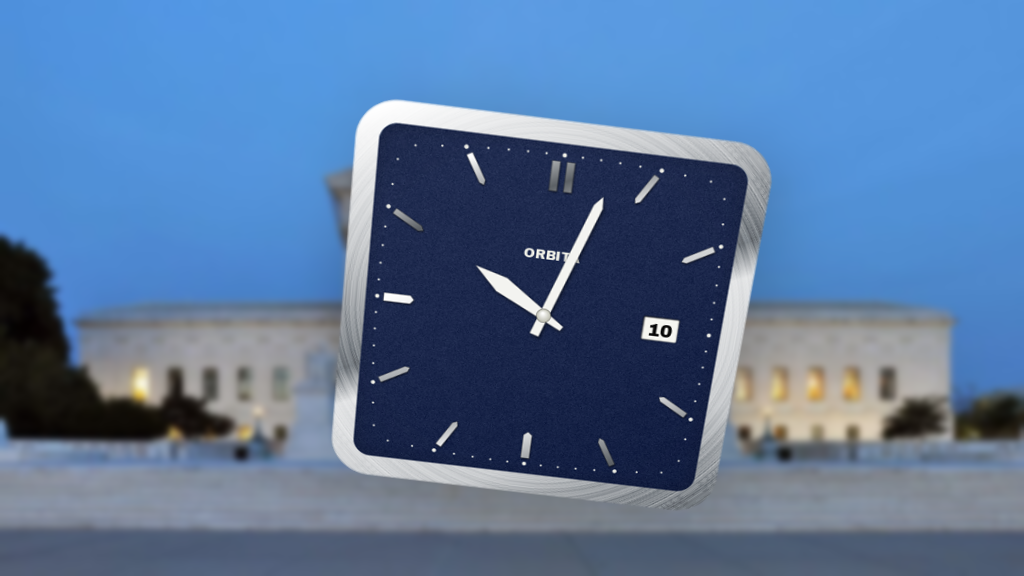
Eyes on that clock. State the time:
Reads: 10:03
